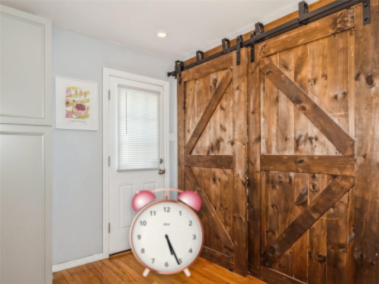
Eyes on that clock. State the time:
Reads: 5:26
